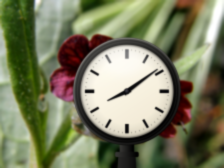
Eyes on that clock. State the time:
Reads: 8:09
